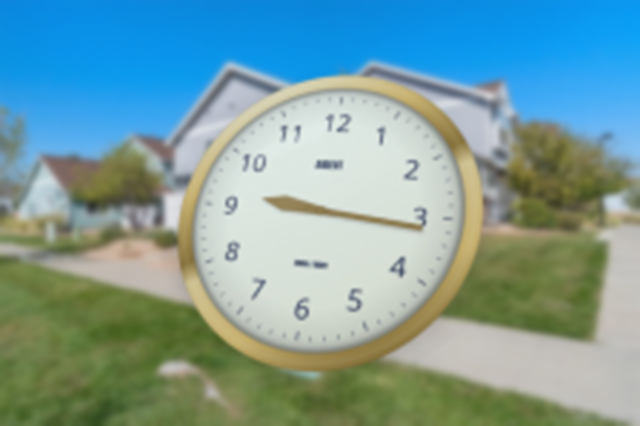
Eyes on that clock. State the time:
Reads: 9:16
